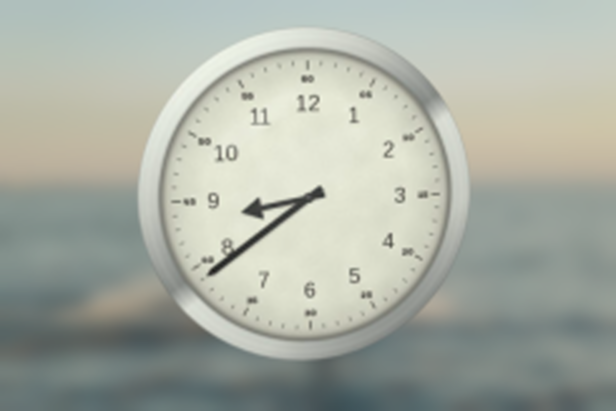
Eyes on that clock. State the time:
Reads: 8:39
